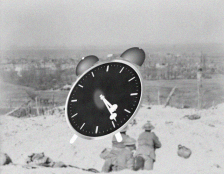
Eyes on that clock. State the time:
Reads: 4:24
